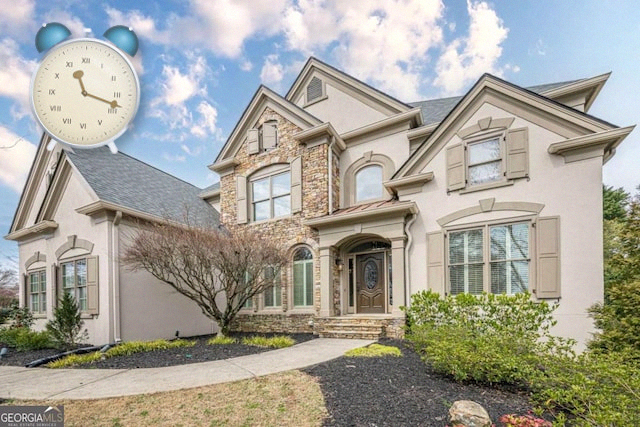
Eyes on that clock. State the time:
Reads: 11:18
